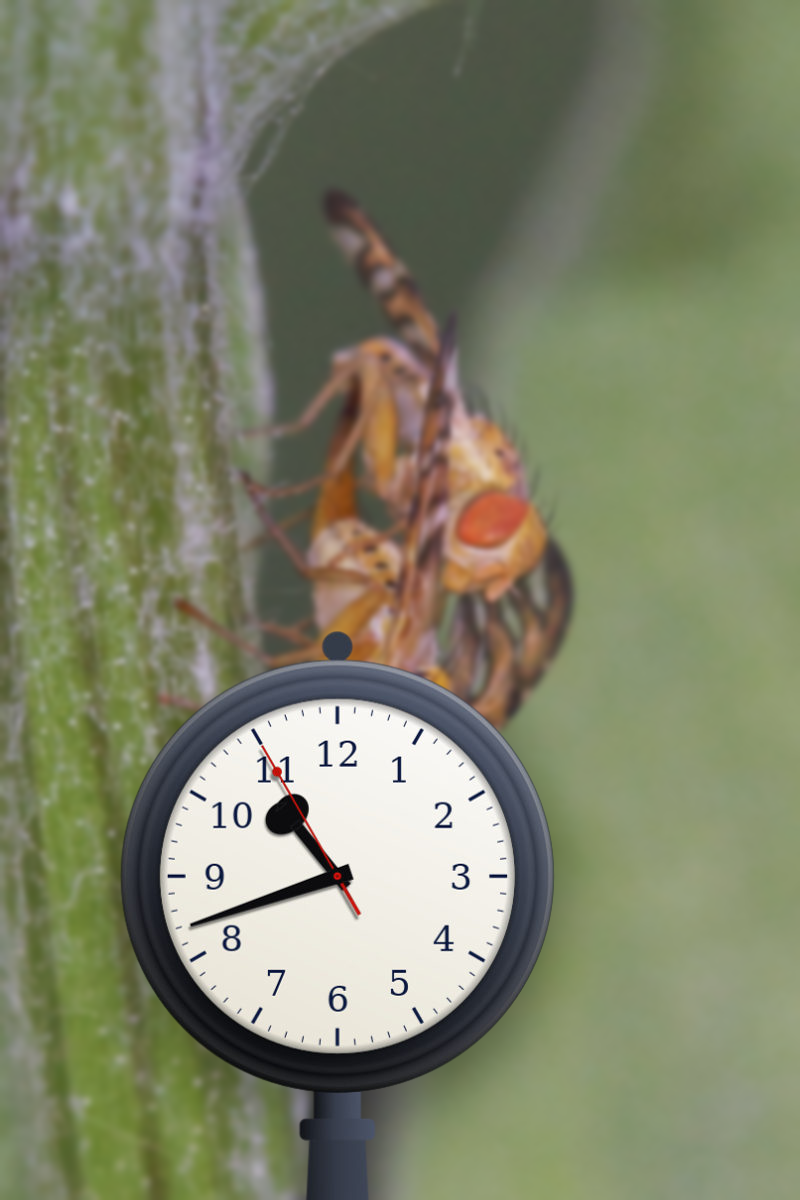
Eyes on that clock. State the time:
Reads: 10:41:55
